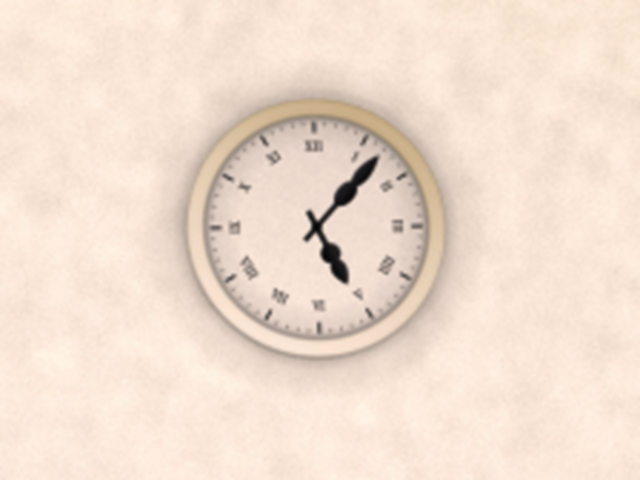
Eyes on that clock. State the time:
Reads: 5:07
